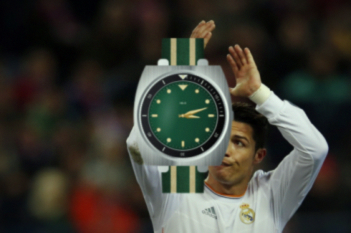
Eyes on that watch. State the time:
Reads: 3:12
